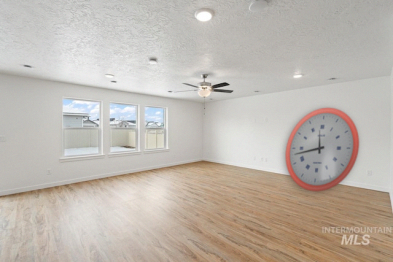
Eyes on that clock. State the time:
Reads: 11:43
